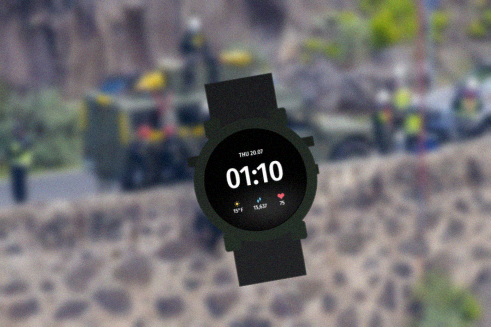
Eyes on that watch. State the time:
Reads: 1:10
